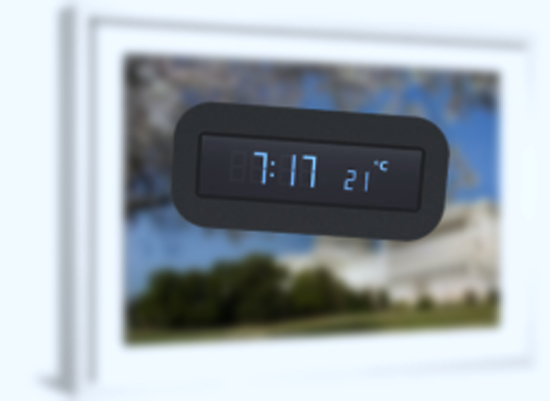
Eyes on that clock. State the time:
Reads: 7:17
